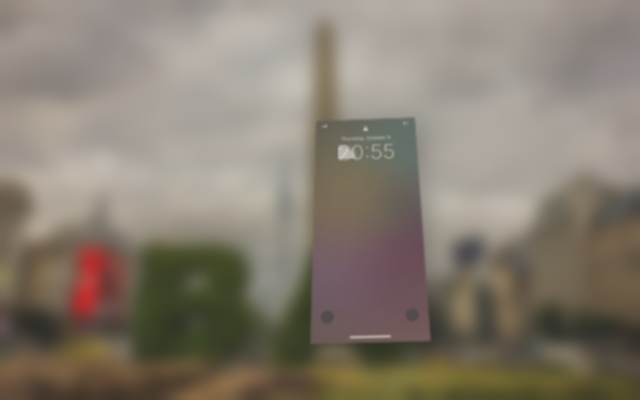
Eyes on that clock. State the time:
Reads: 20:55
